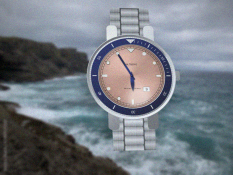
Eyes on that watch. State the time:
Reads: 5:55
